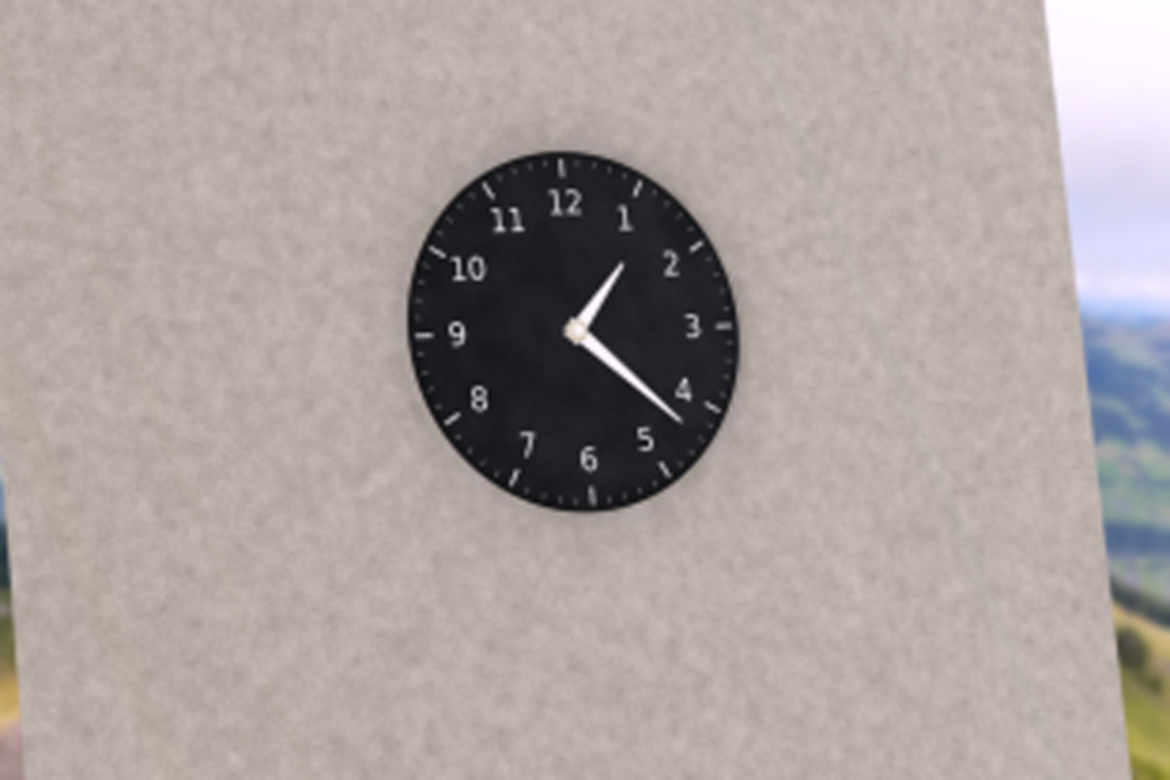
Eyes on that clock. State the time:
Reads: 1:22
